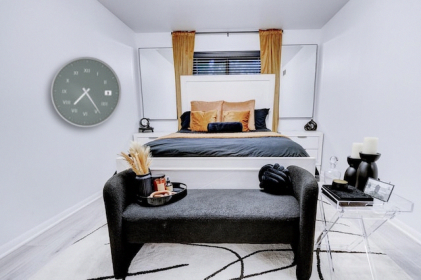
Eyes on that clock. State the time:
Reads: 7:24
